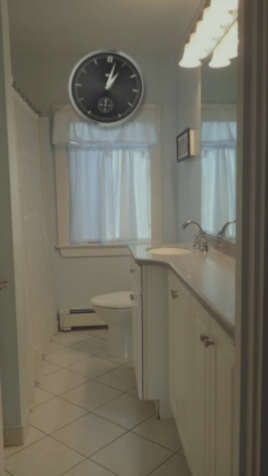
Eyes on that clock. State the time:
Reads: 1:02
